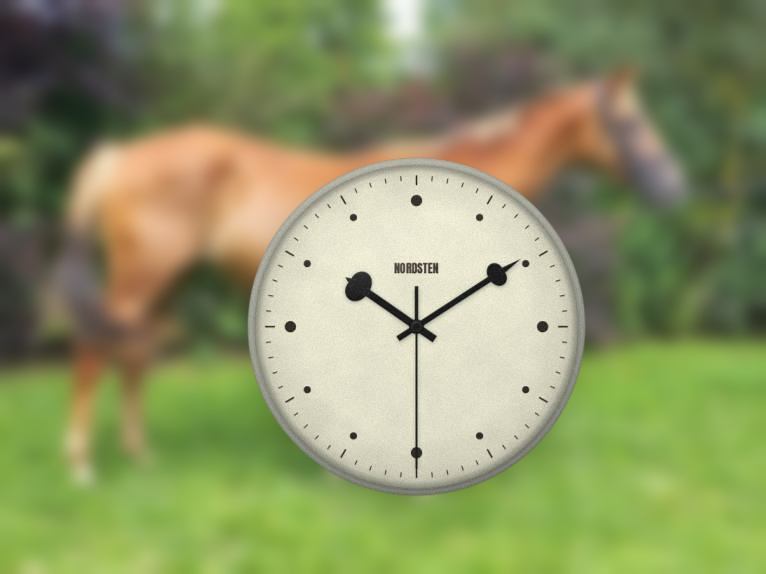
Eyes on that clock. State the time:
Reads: 10:09:30
